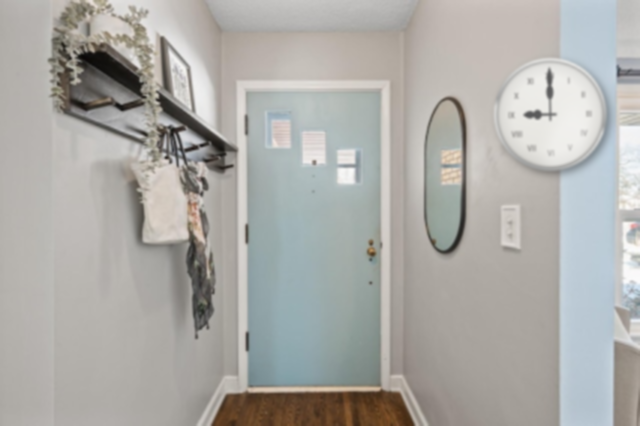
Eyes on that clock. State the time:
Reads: 9:00
